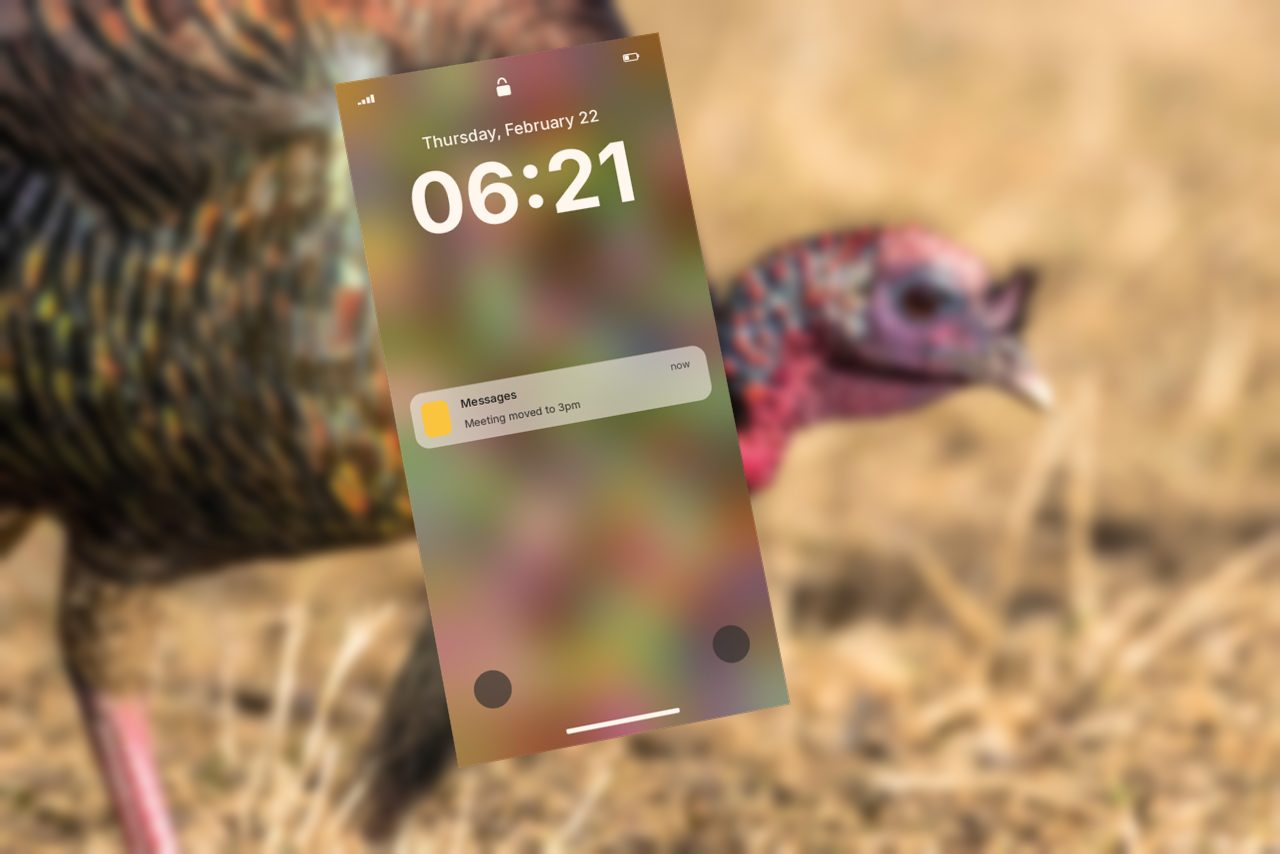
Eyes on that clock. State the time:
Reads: 6:21
